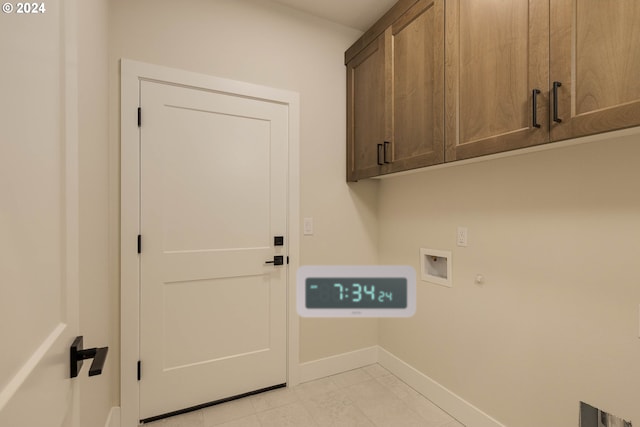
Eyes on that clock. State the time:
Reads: 7:34:24
